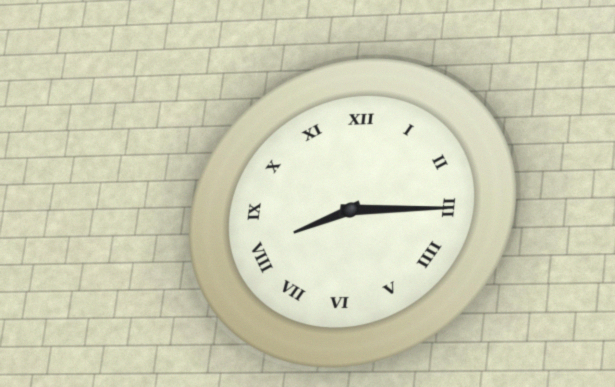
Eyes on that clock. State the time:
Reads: 8:15
